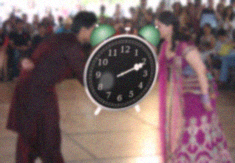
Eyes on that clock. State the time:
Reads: 2:11
